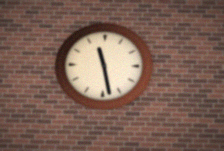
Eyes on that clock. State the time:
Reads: 11:28
